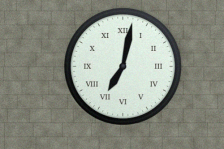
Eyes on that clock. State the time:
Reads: 7:02
